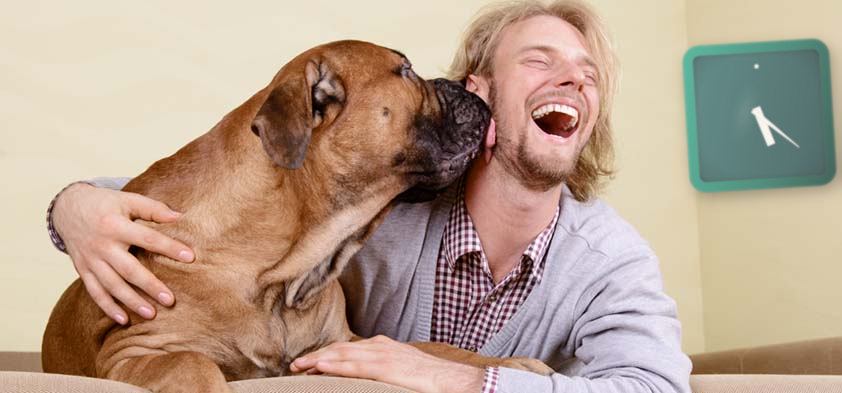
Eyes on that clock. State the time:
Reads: 5:22
